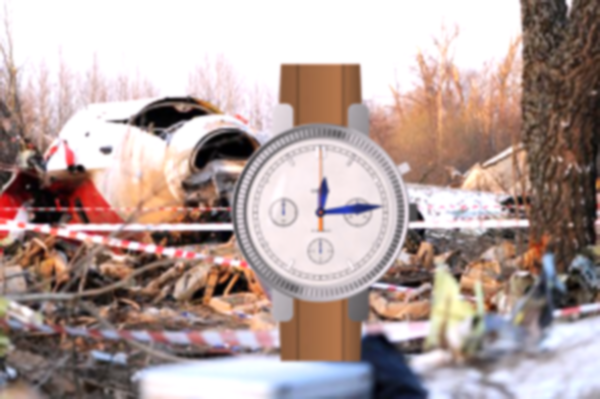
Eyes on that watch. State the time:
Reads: 12:14
